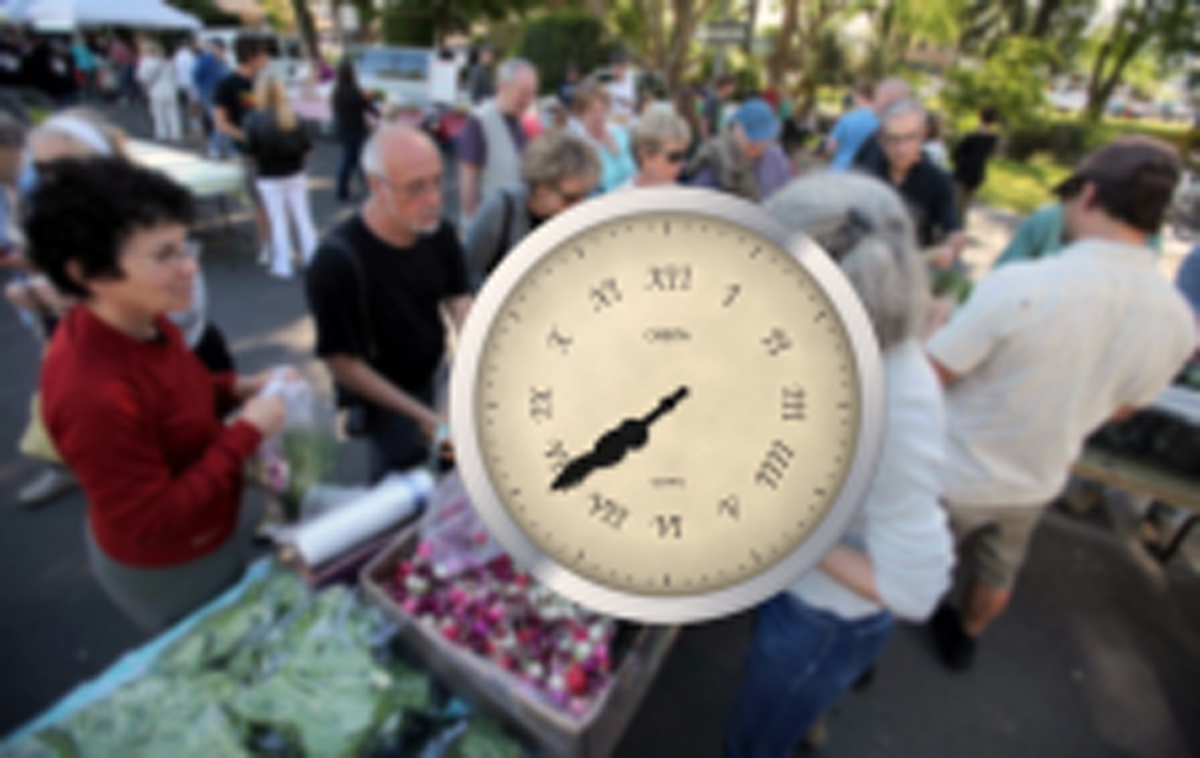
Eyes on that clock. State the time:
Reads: 7:39
